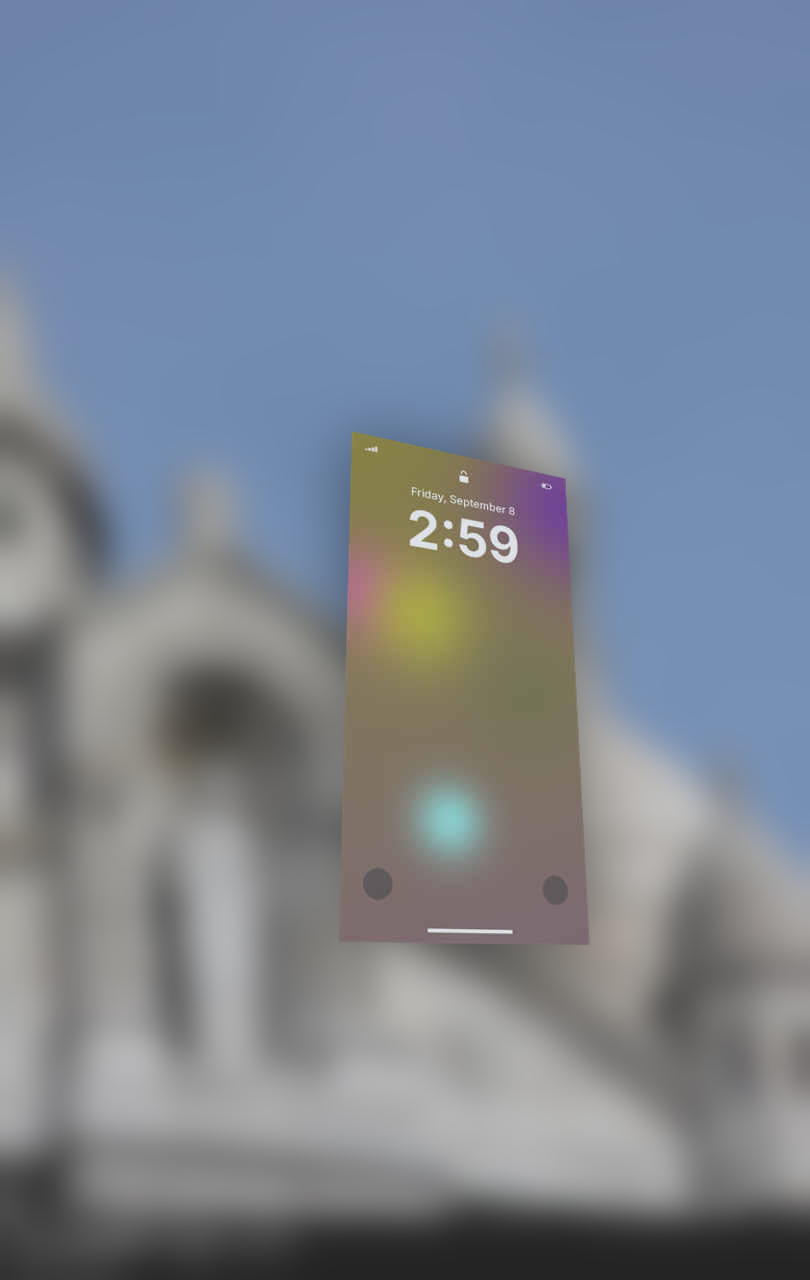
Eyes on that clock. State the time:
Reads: 2:59
